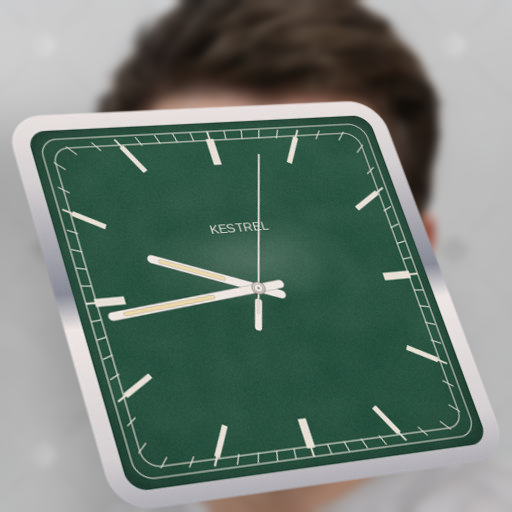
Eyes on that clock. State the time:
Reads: 9:44:03
